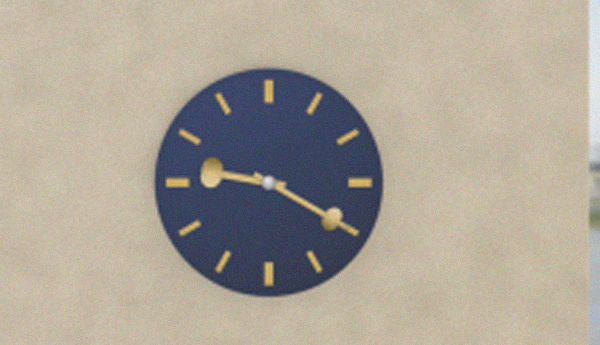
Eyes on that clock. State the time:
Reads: 9:20
